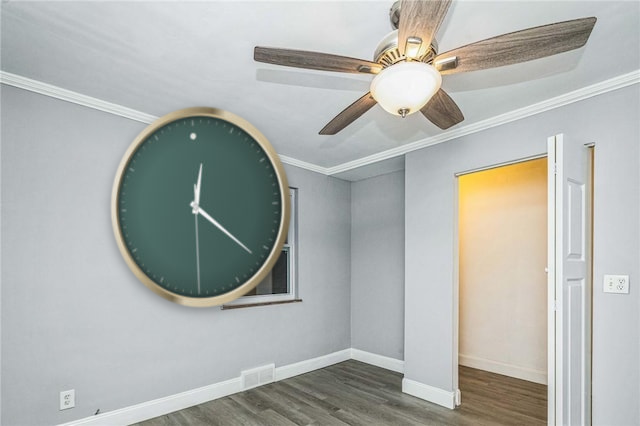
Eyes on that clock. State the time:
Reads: 12:21:30
